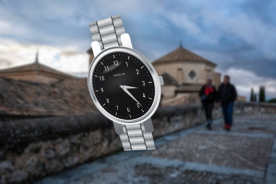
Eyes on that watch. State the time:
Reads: 3:24
